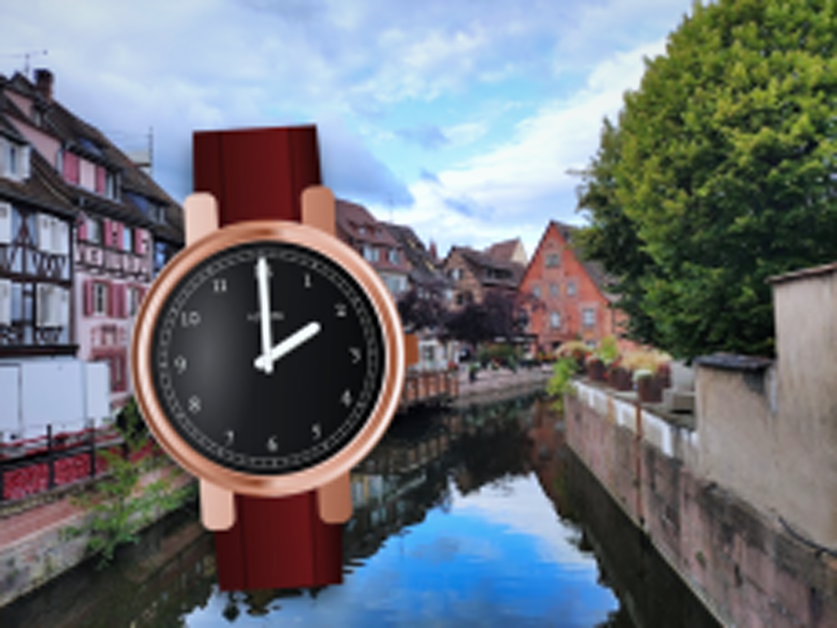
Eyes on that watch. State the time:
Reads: 2:00
